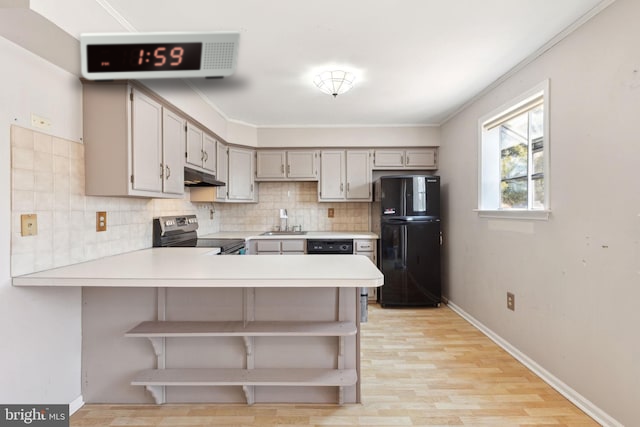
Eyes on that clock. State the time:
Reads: 1:59
